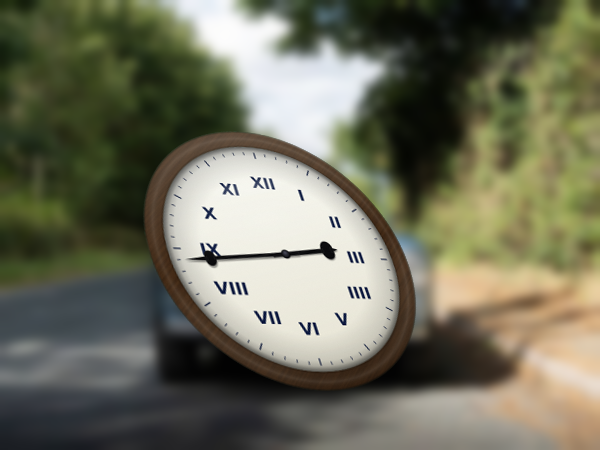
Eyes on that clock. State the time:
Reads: 2:44
